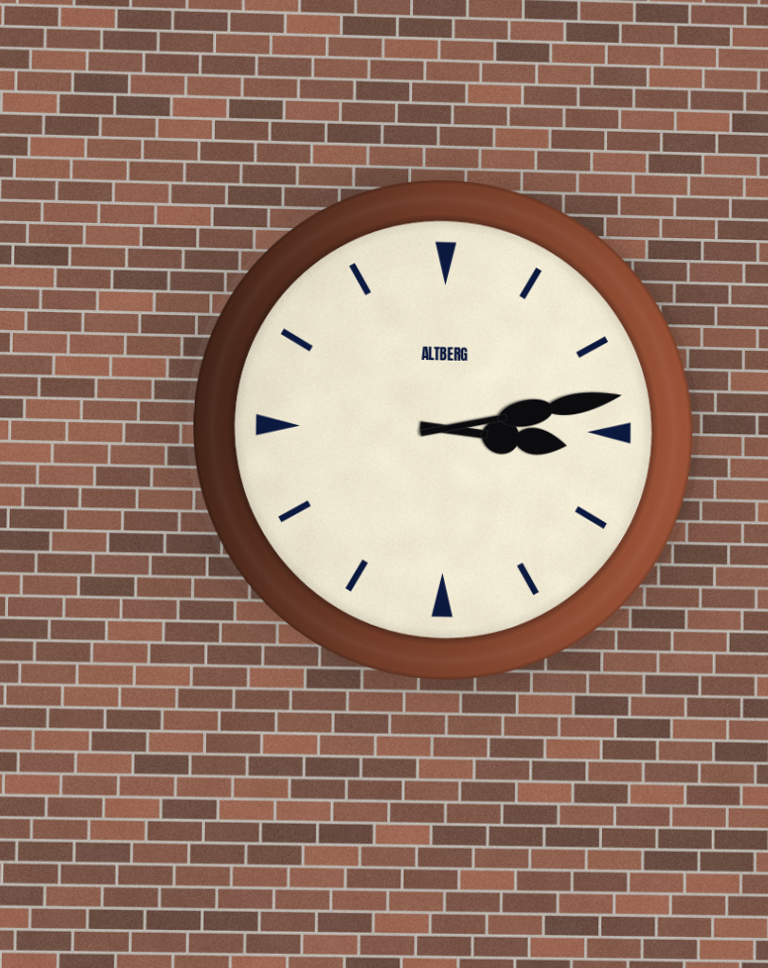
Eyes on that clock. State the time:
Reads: 3:13
